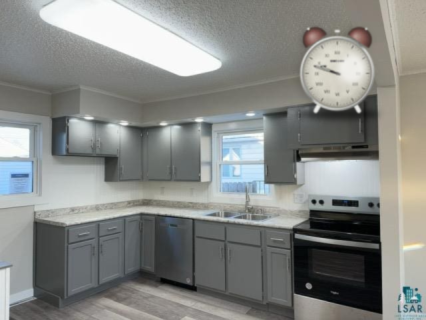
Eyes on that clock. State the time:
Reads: 9:48
